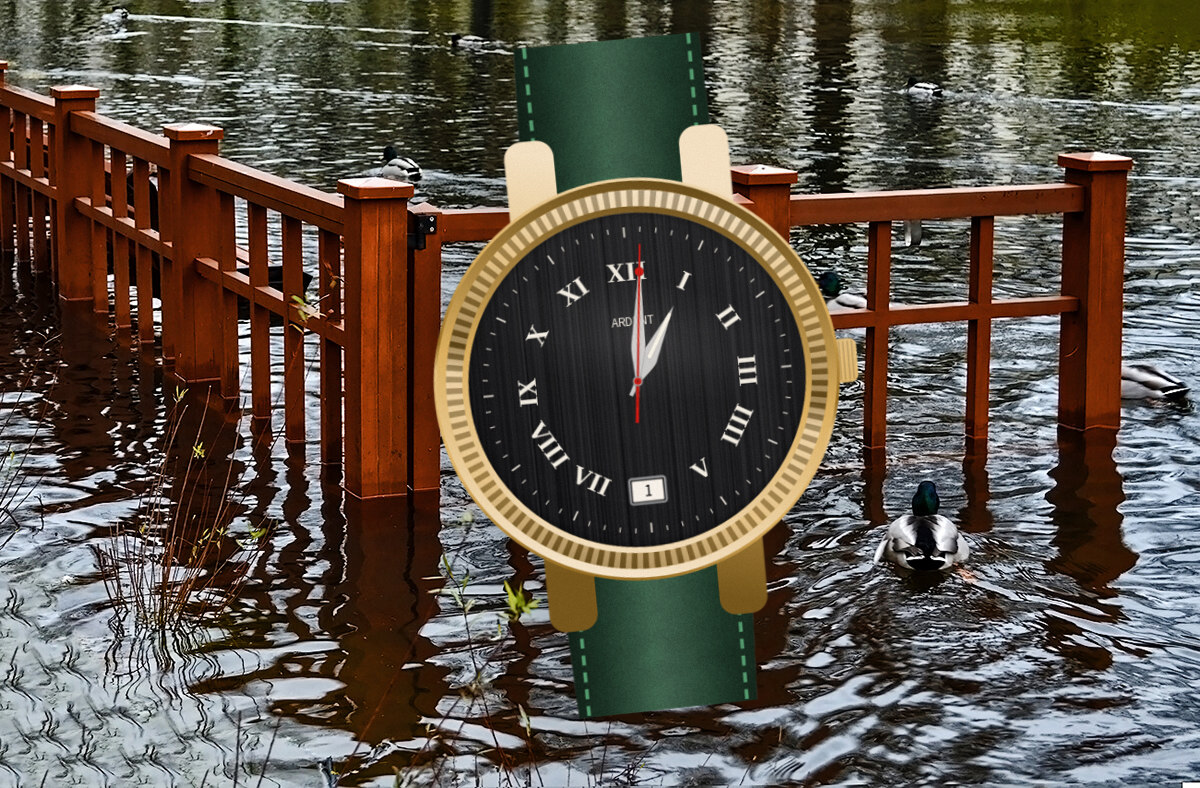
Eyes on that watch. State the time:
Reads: 1:01:01
